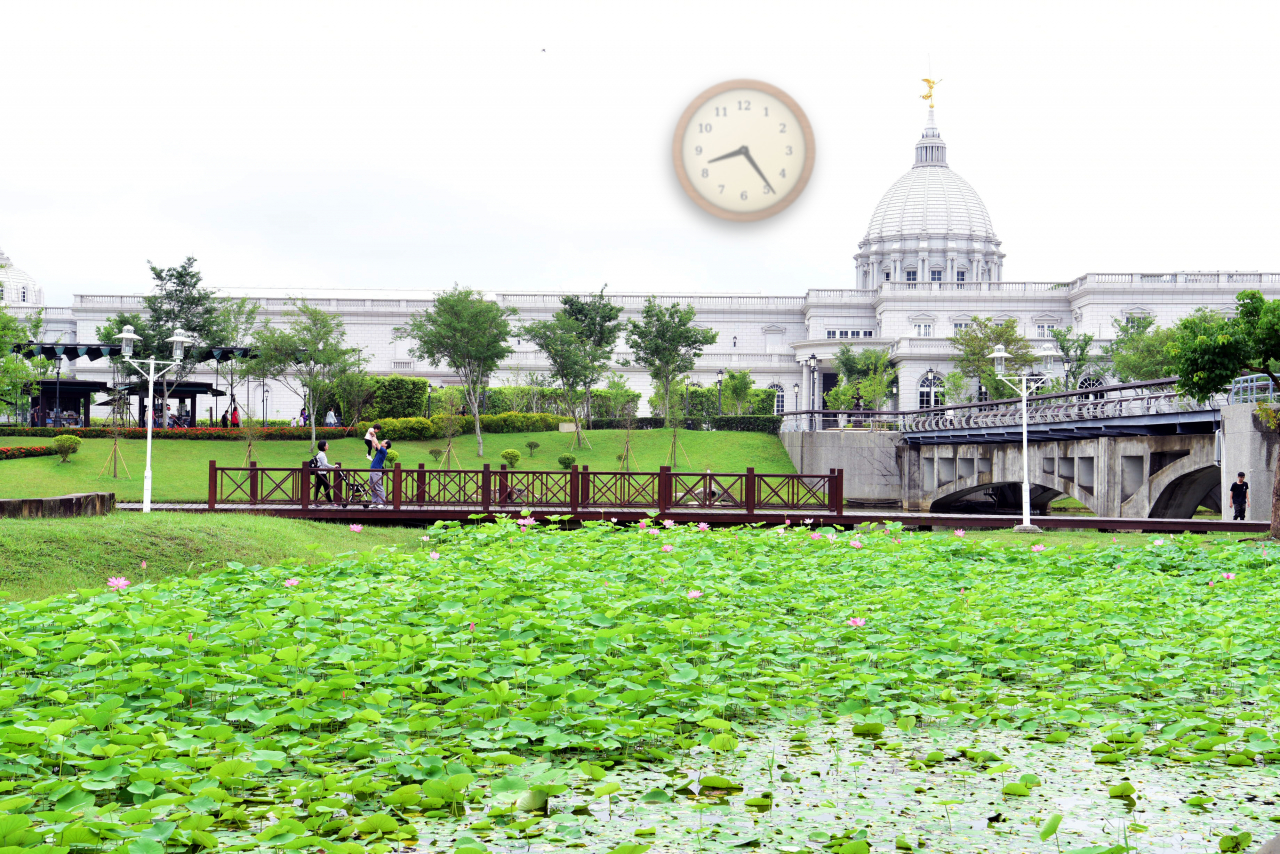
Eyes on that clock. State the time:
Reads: 8:24
